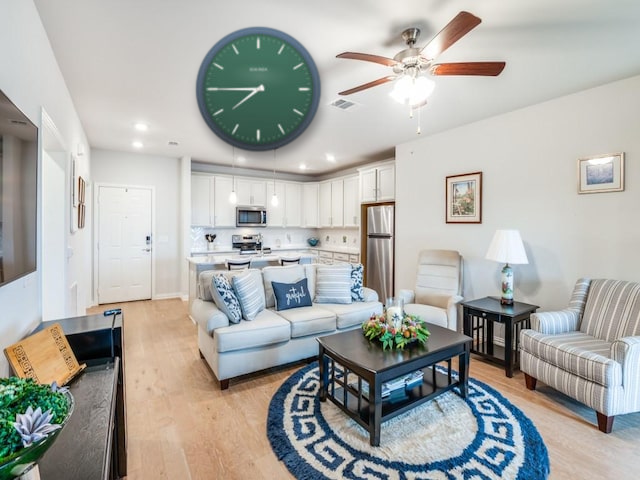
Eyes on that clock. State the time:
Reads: 7:45
